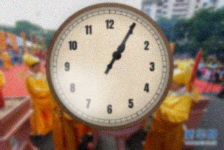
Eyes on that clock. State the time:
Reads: 1:05
